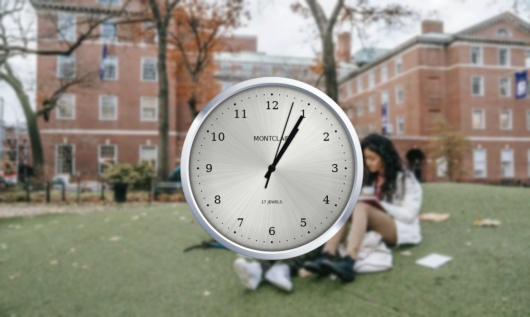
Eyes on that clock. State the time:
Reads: 1:05:03
